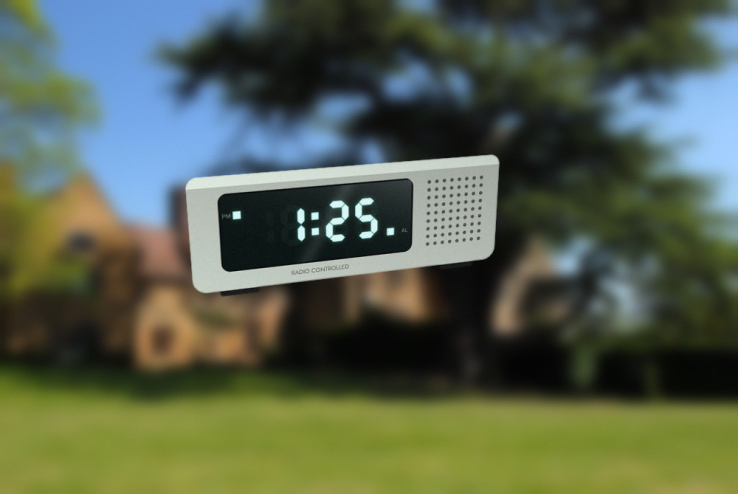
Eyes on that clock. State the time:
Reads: 1:25
